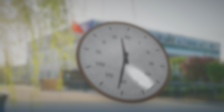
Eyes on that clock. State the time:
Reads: 11:31
